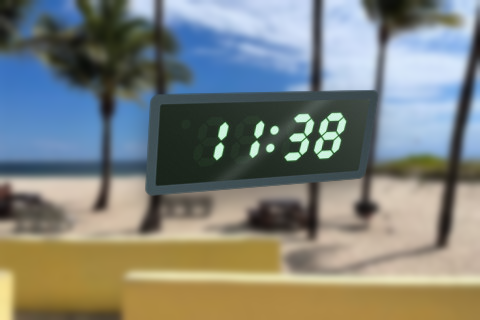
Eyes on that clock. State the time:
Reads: 11:38
